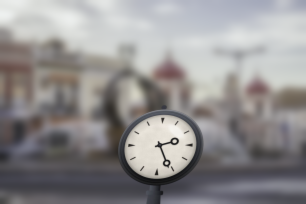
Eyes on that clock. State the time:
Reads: 2:26
